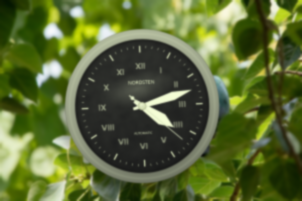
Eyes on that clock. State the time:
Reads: 4:12:22
